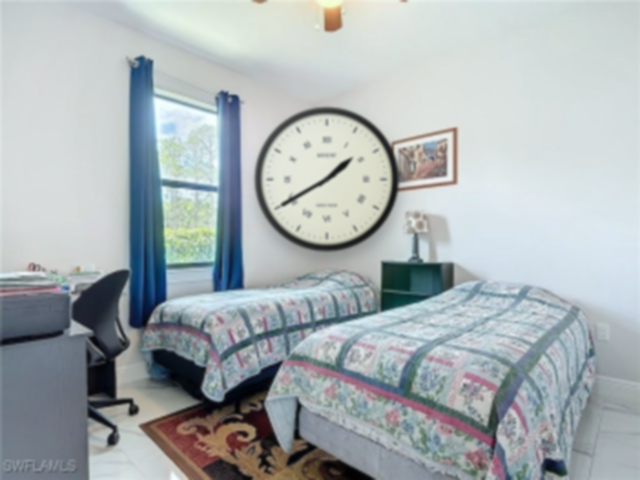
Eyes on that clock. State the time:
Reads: 1:40
